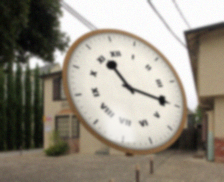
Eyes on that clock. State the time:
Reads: 11:20
